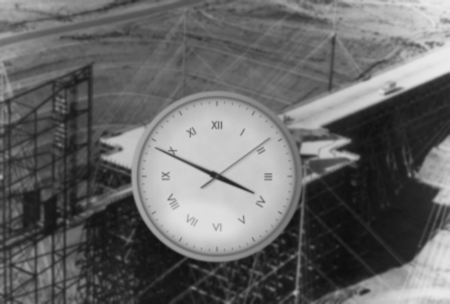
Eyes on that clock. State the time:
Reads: 3:49:09
